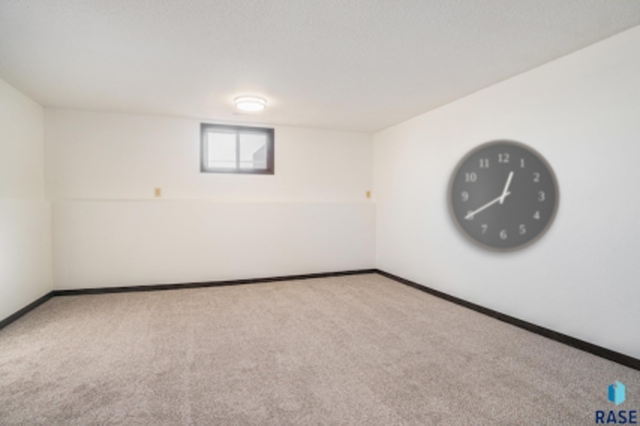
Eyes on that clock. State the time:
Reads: 12:40
